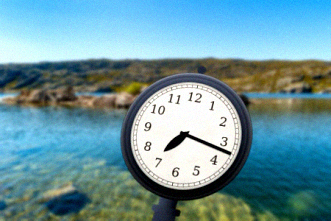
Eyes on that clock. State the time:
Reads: 7:17
